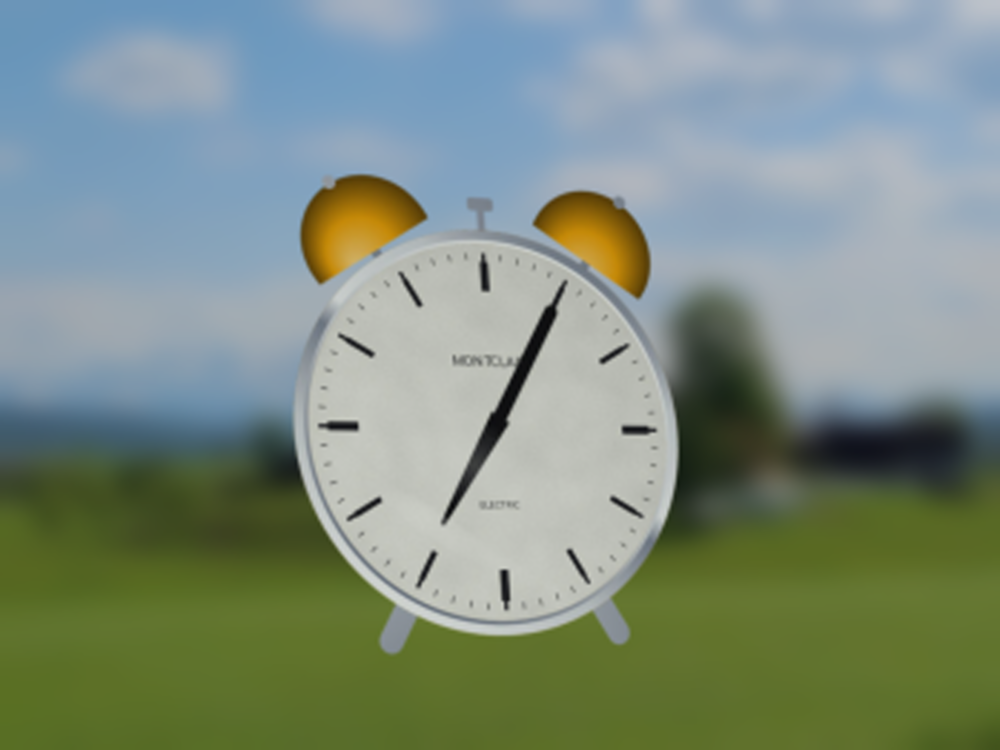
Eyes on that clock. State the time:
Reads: 7:05
